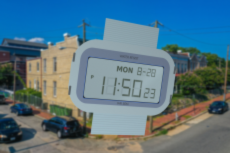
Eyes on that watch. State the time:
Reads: 11:50:23
